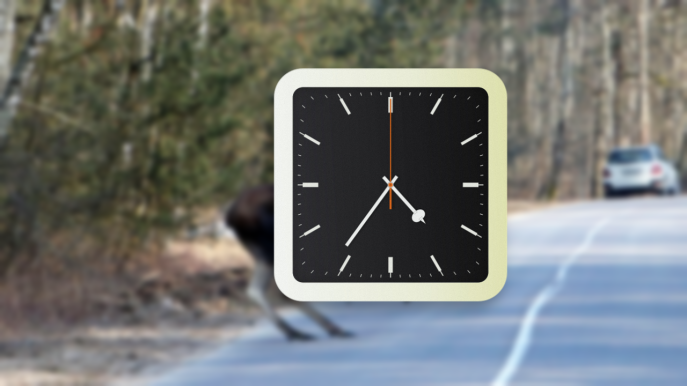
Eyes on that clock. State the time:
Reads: 4:36:00
